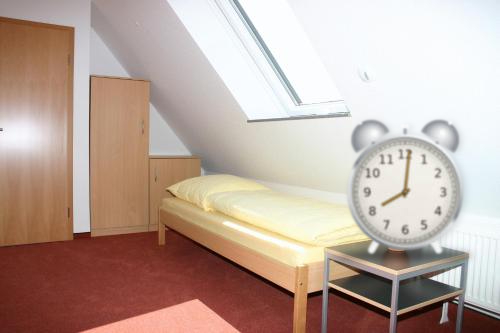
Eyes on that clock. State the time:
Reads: 8:01
